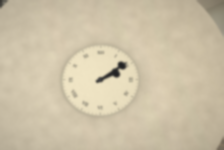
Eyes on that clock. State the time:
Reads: 2:09
